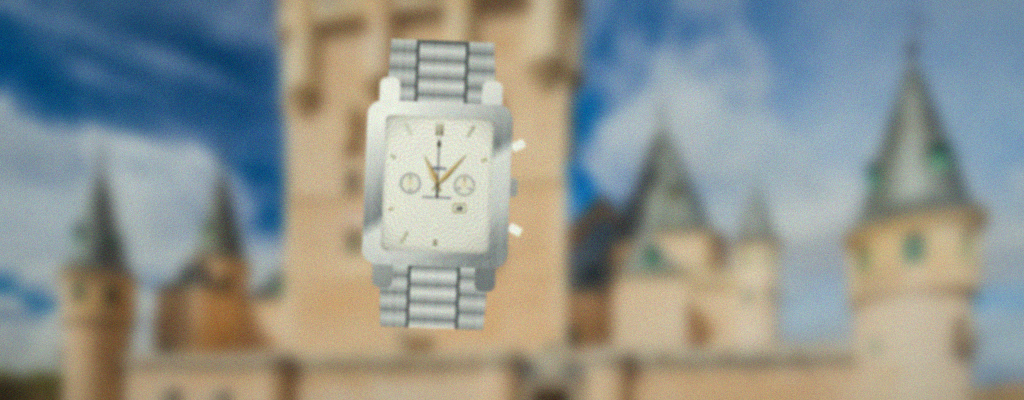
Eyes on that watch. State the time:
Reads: 11:07
